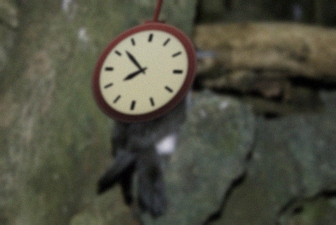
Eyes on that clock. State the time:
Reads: 7:52
